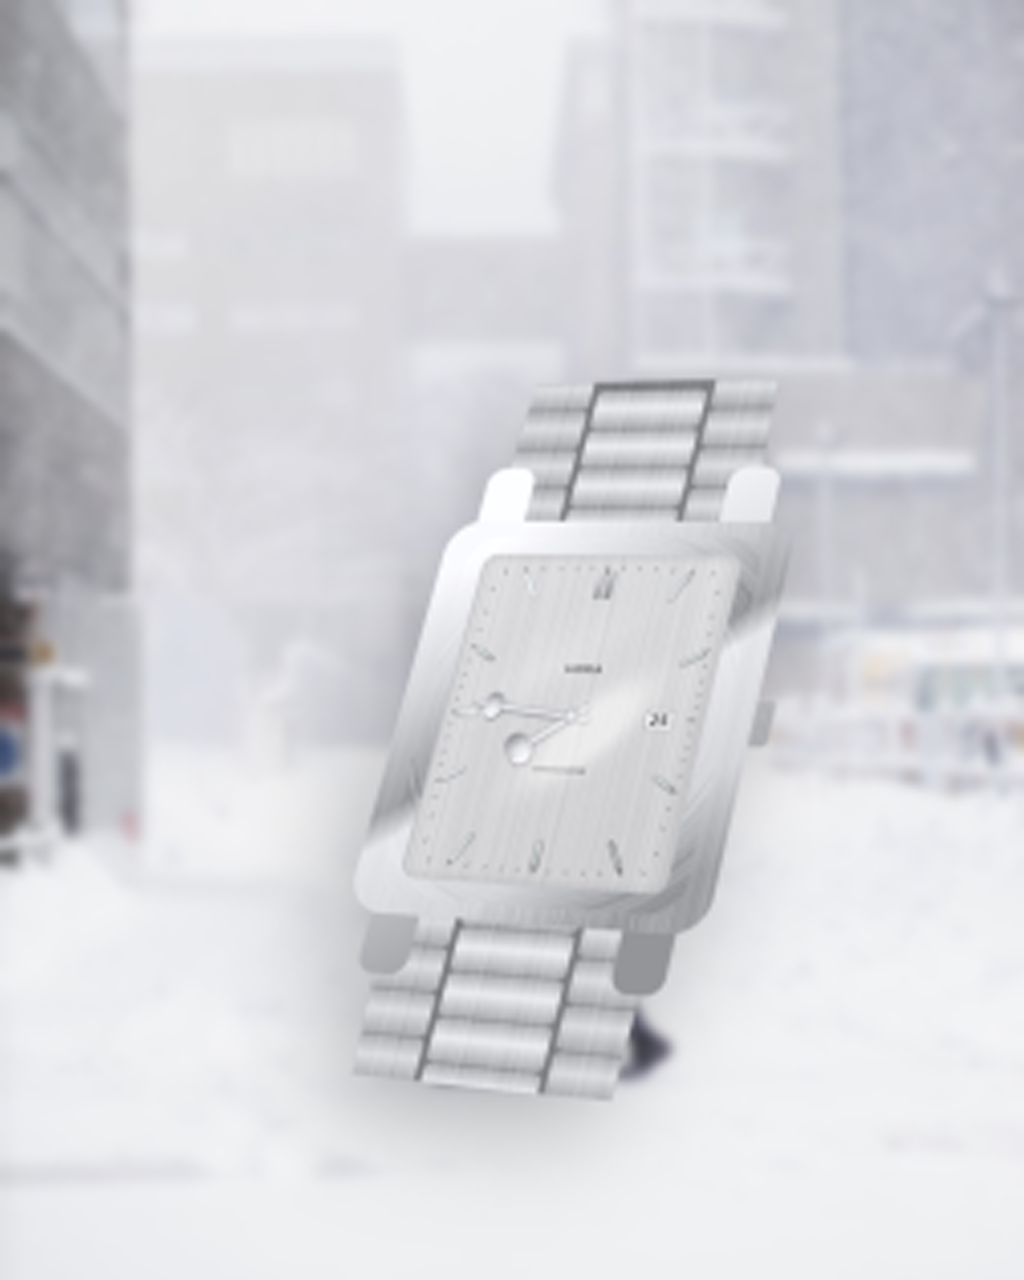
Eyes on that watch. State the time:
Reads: 7:46
